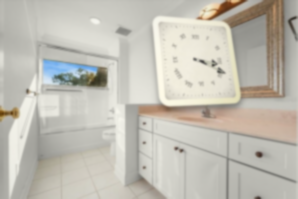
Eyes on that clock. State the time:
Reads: 3:19
